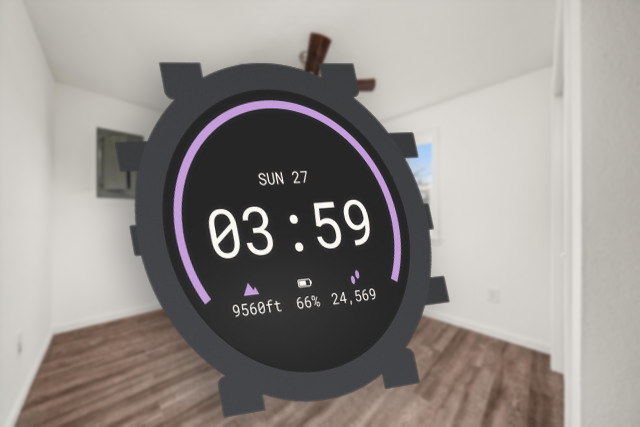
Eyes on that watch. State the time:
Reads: 3:59
